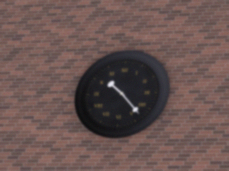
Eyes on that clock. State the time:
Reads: 10:23
